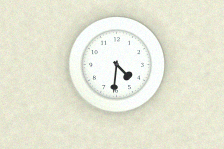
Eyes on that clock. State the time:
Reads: 4:31
